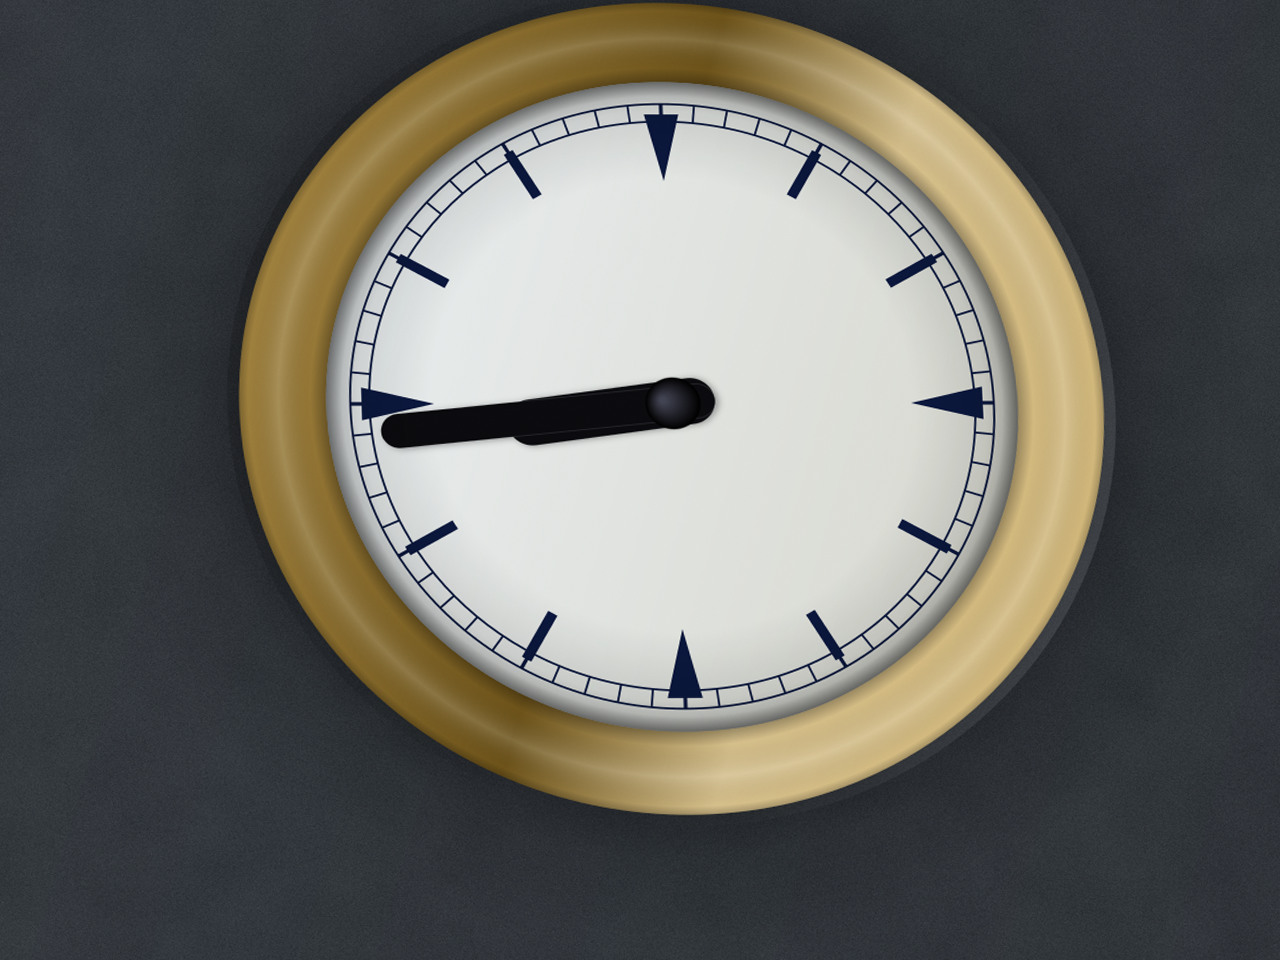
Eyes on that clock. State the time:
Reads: 8:44
